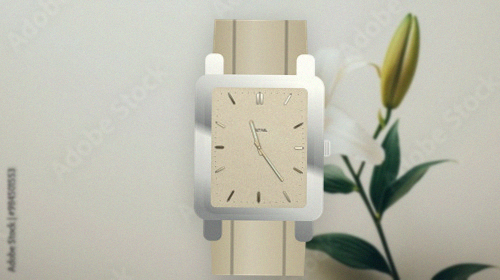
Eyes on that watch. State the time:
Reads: 11:24
